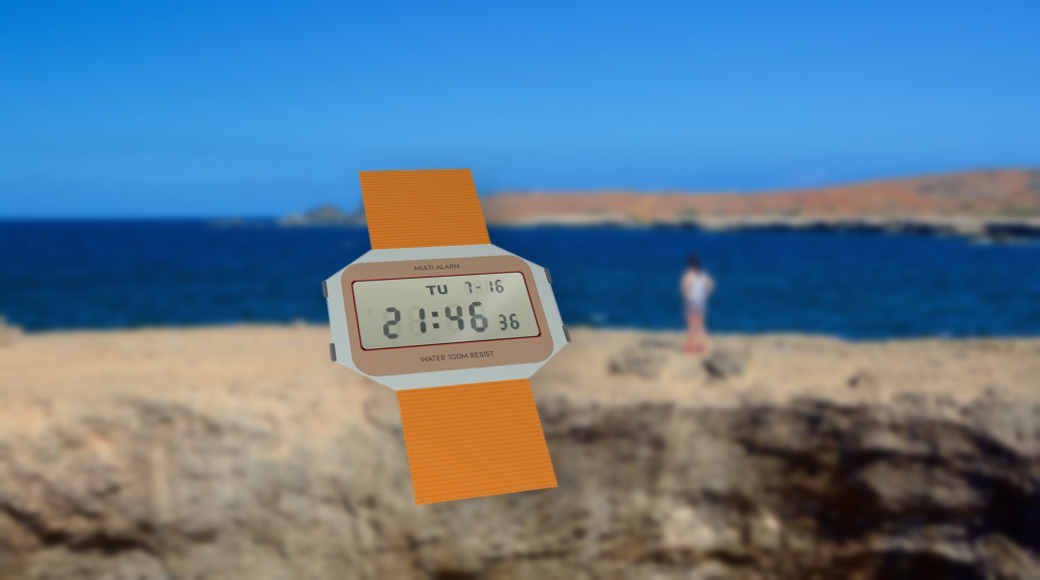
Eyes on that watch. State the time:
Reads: 21:46:36
